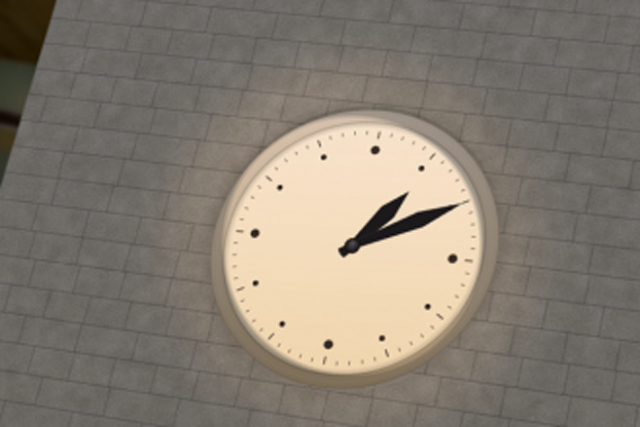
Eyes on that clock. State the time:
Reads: 1:10
